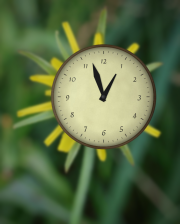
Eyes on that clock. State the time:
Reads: 12:57
